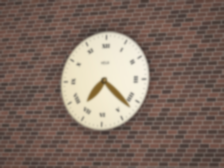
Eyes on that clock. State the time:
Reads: 7:22
